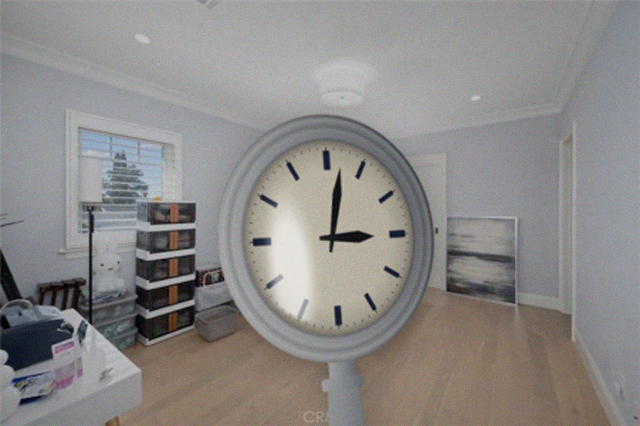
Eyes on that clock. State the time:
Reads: 3:02
